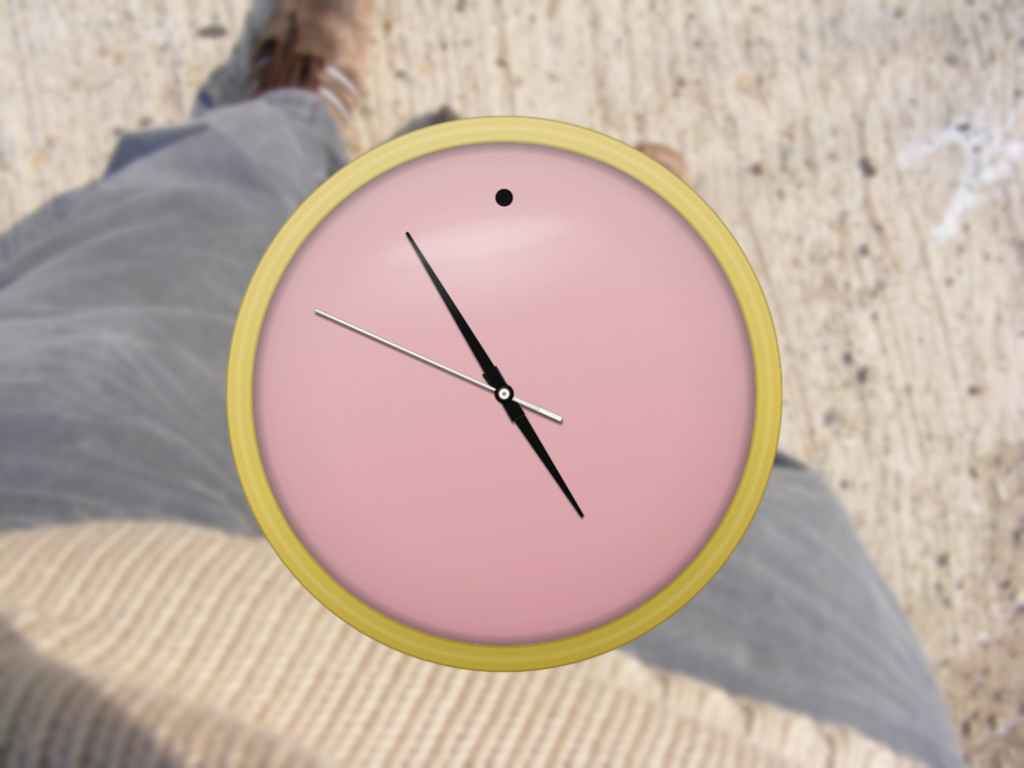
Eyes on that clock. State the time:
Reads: 4:54:49
